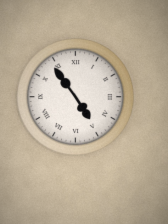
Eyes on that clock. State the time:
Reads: 4:54
